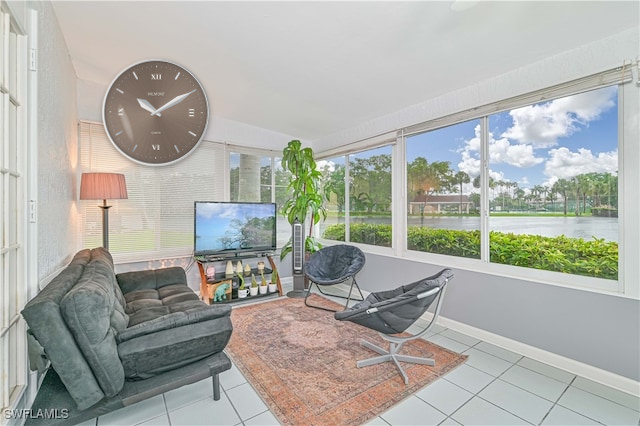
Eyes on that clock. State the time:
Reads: 10:10
